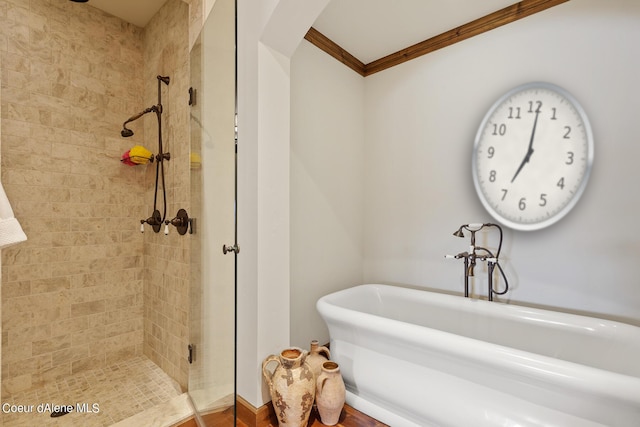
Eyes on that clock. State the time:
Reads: 7:01
